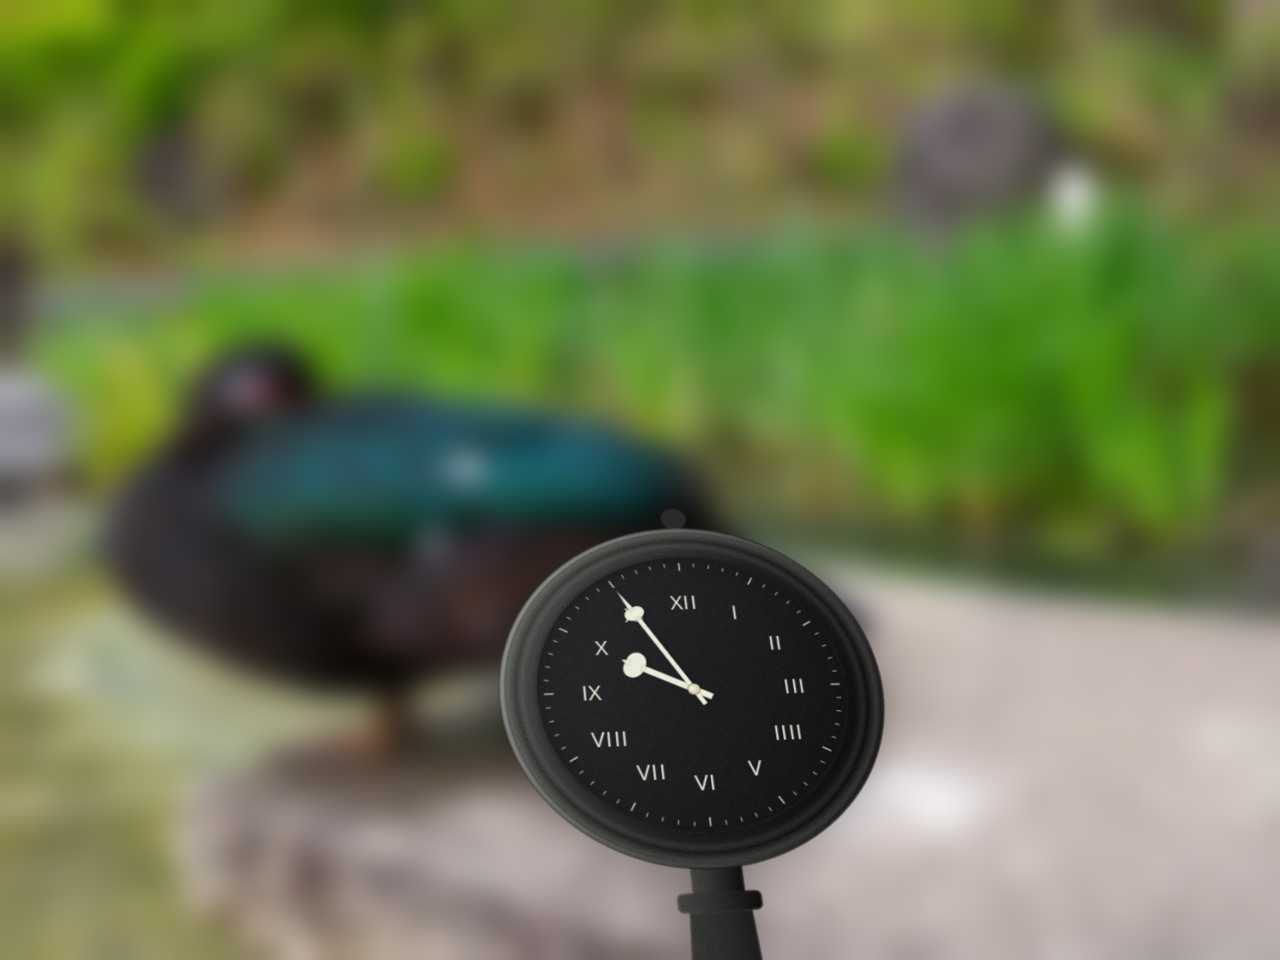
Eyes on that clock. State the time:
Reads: 9:55
